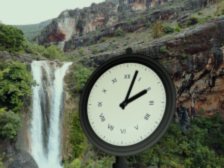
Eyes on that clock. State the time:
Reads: 2:03
